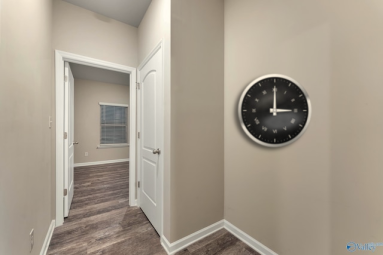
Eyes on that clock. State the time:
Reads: 3:00
